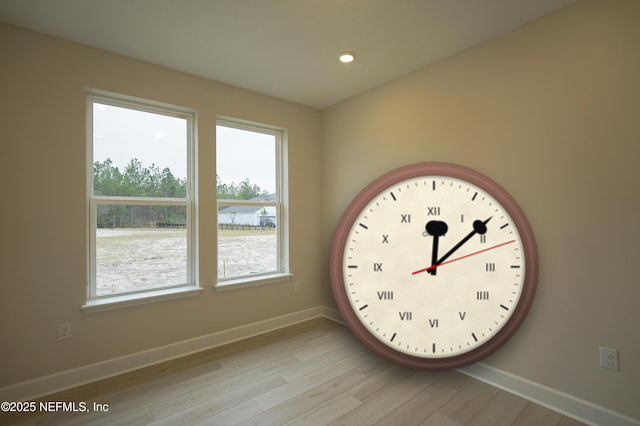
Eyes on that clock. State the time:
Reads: 12:08:12
